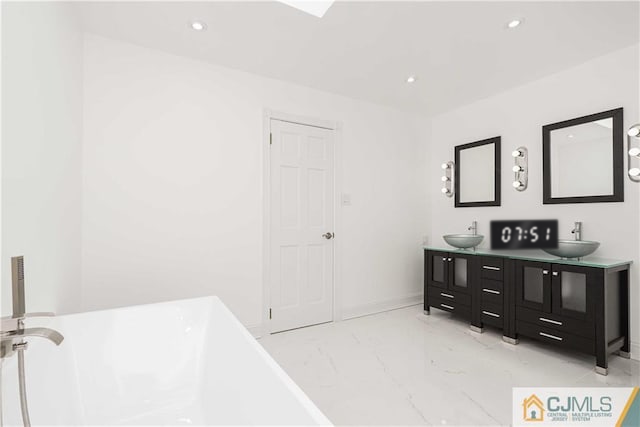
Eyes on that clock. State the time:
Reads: 7:51
